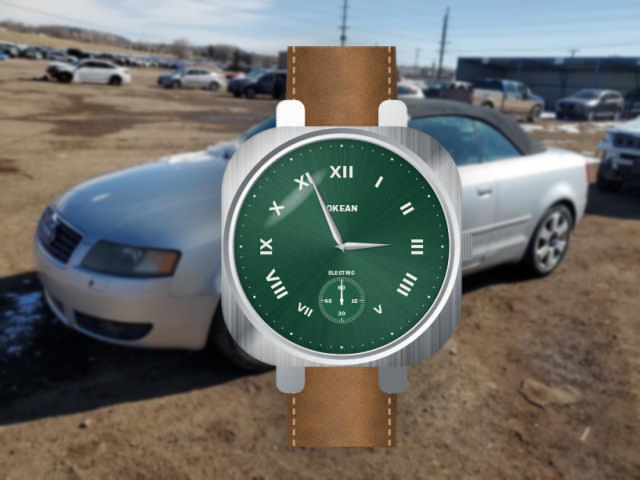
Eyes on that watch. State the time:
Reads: 2:56
